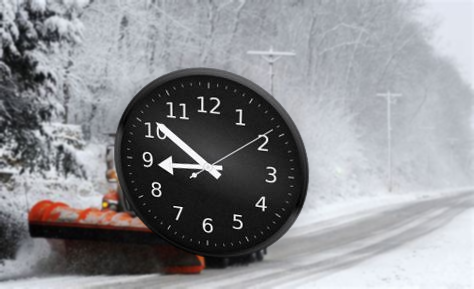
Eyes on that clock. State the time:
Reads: 8:51:09
